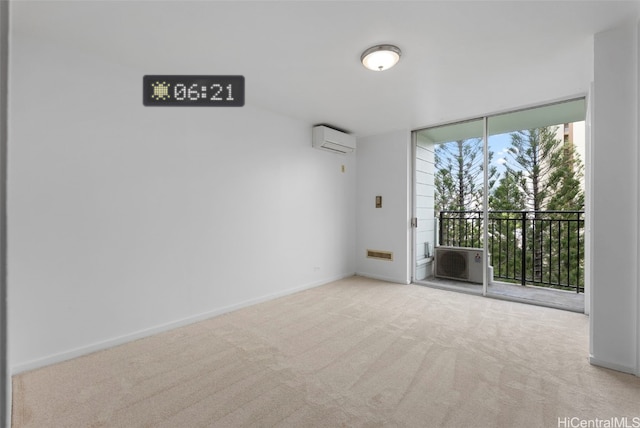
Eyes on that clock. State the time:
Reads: 6:21
